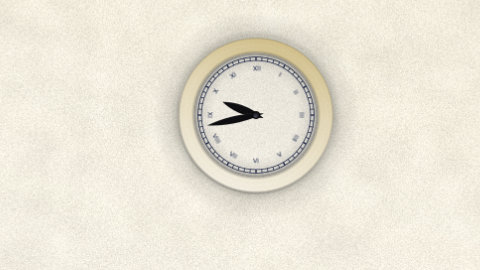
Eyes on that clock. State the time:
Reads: 9:43
